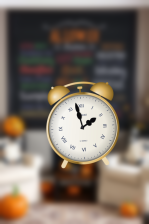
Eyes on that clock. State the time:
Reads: 1:58
